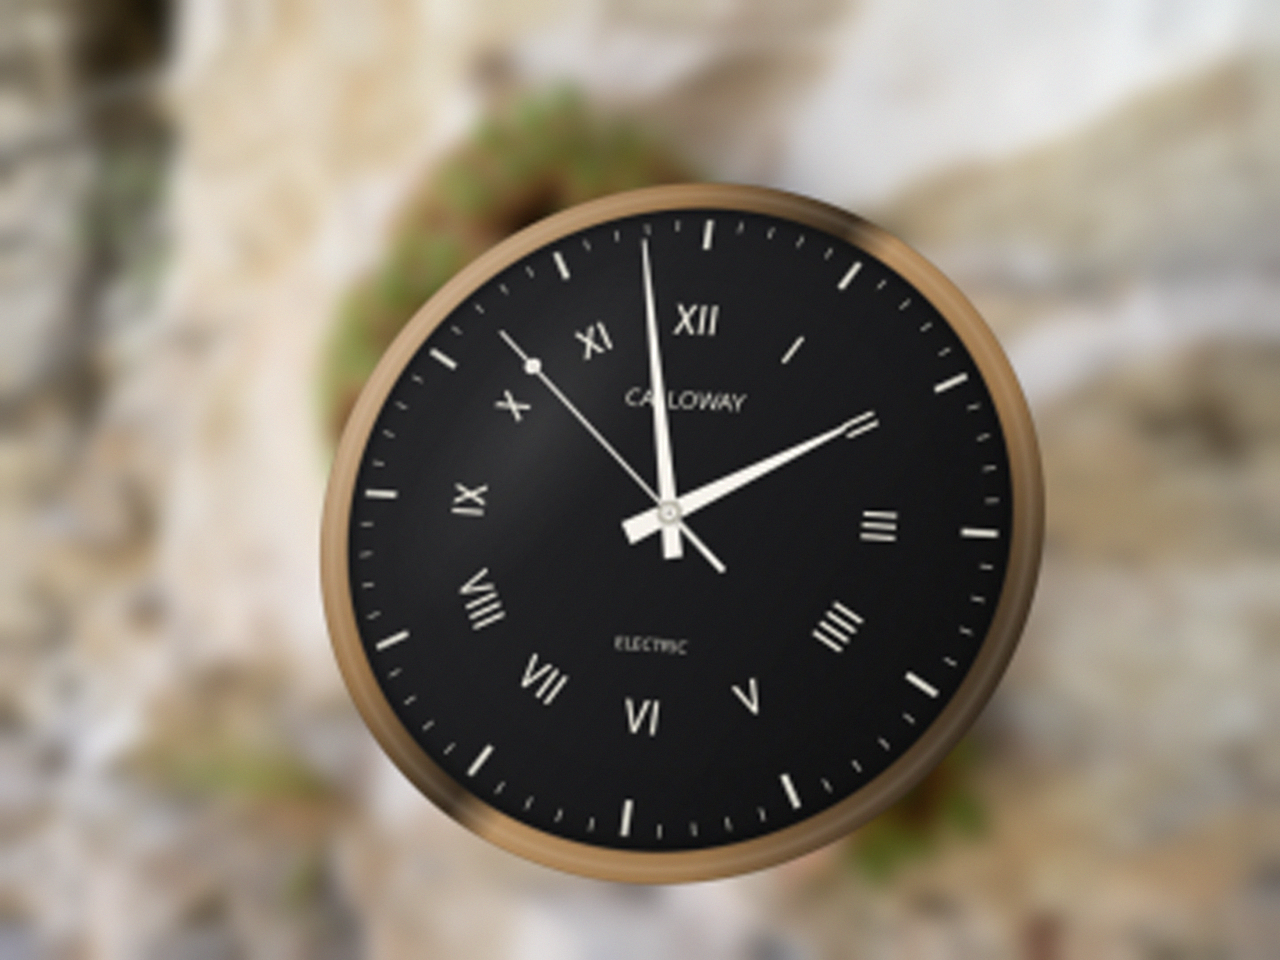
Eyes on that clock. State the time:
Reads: 1:57:52
